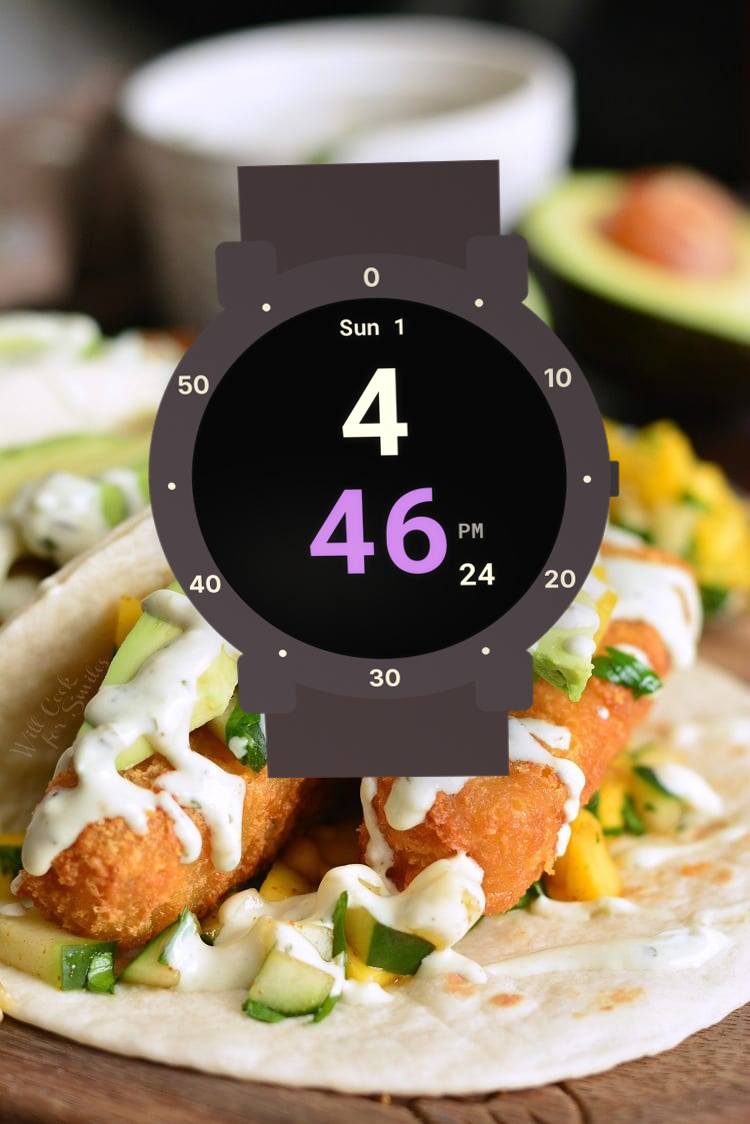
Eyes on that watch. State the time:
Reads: 4:46:24
